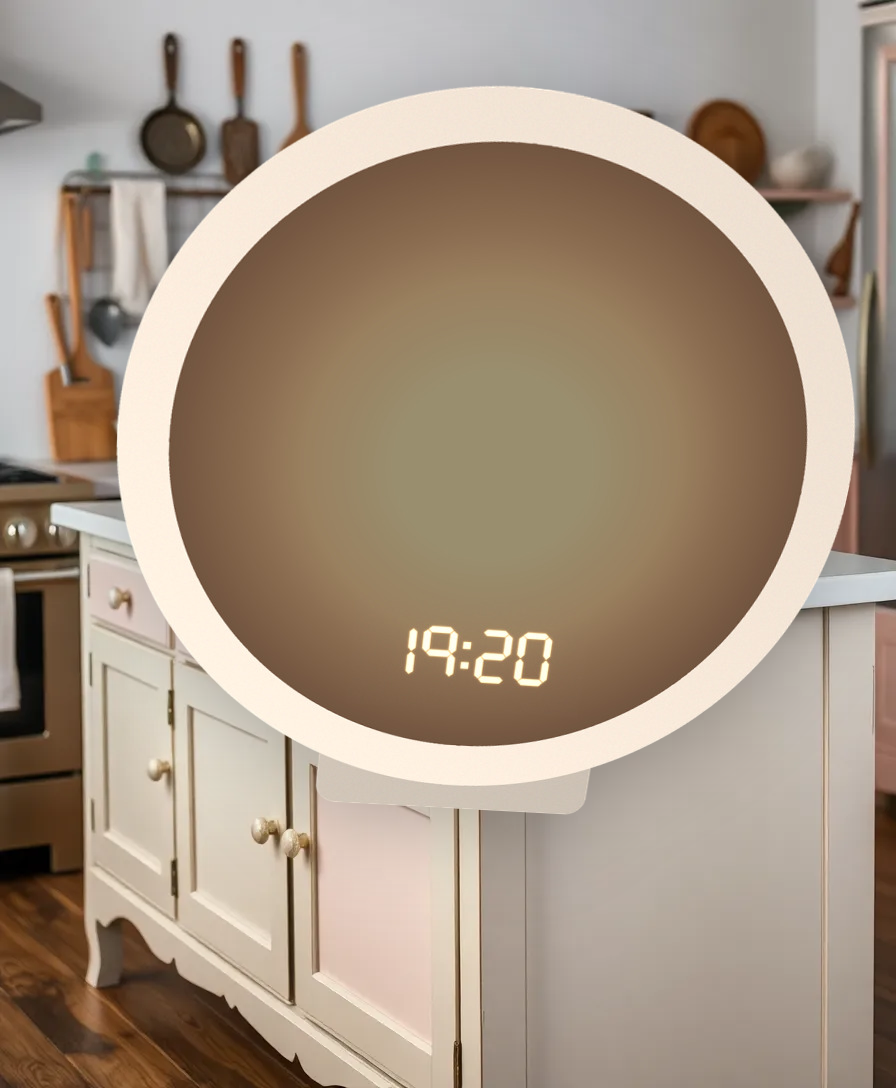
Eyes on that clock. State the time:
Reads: 19:20
